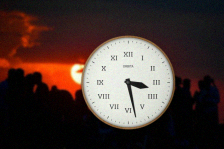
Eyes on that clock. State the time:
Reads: 3:28
